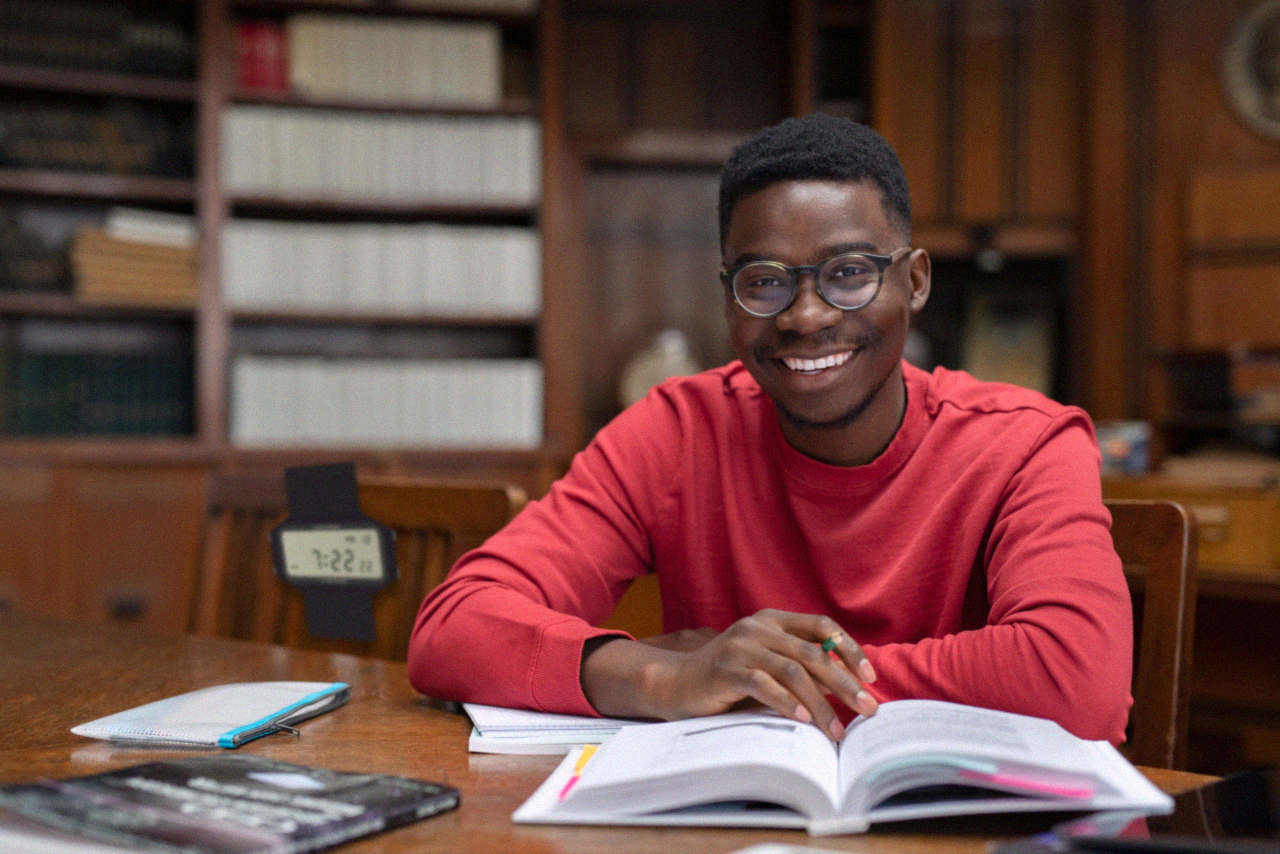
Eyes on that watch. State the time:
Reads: 7:22
